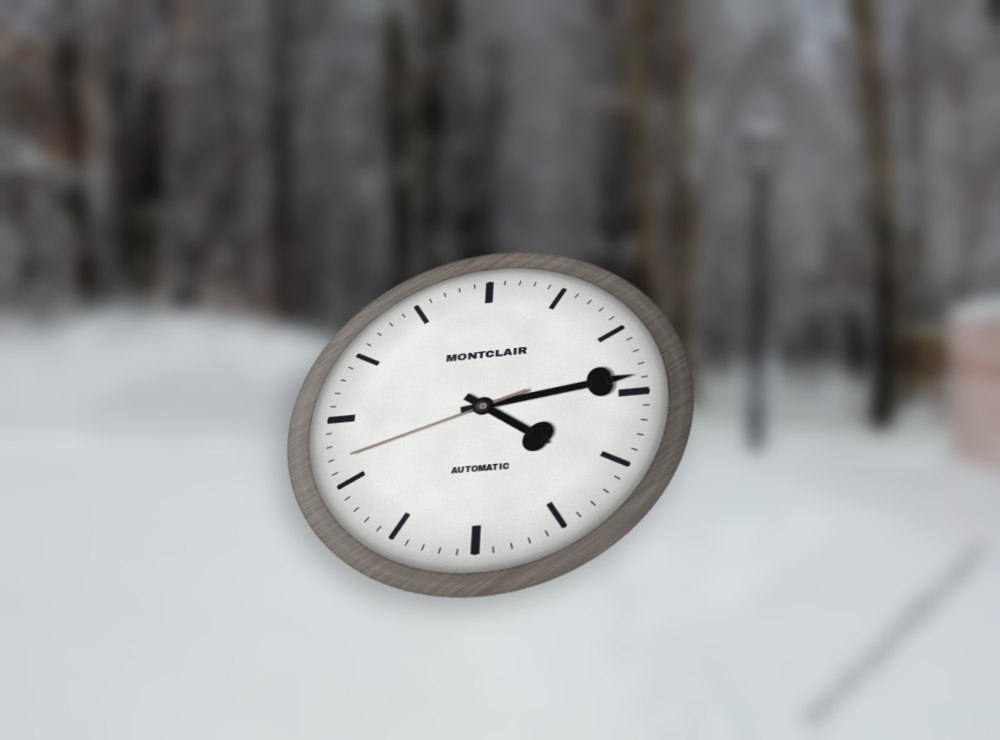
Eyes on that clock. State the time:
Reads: 4:13:42
